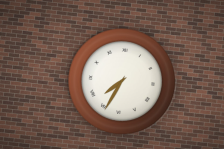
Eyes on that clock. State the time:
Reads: 7:34
